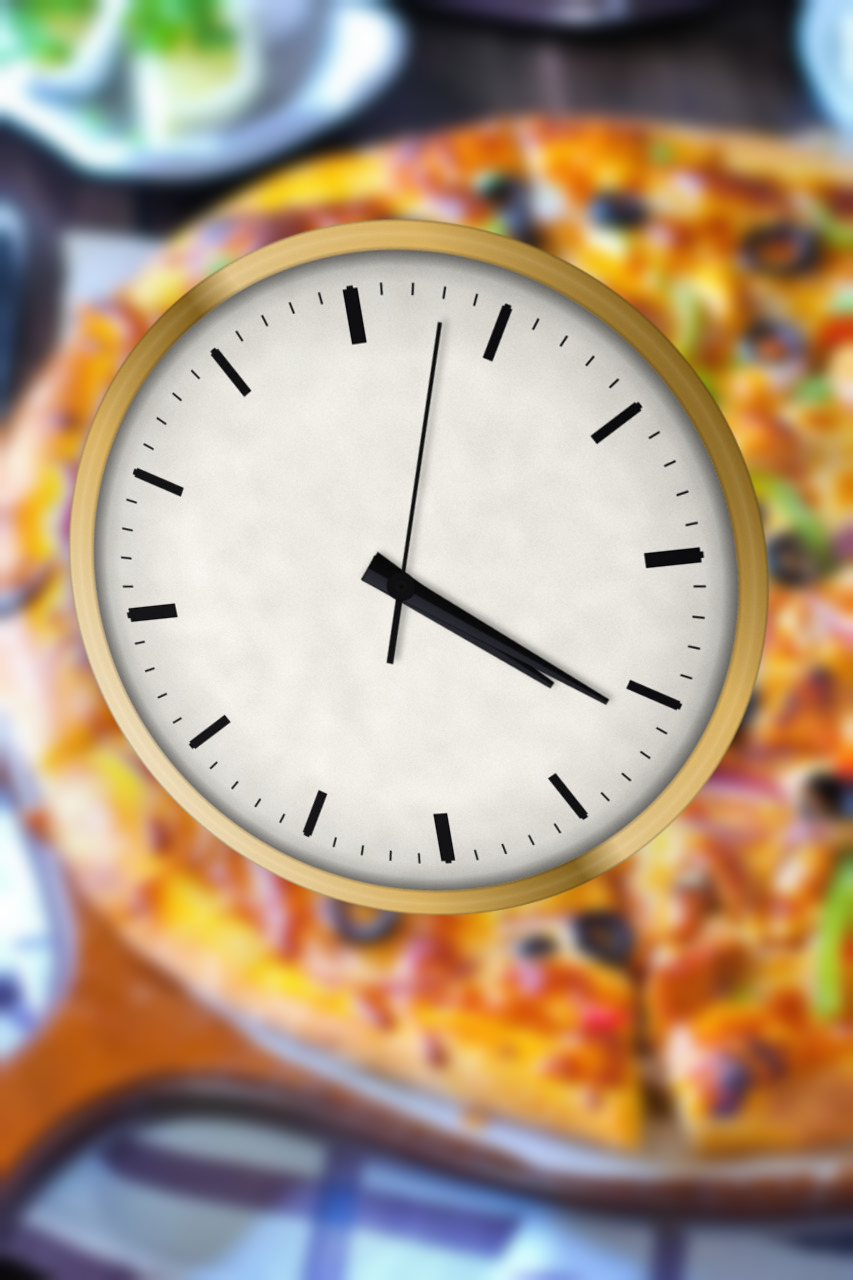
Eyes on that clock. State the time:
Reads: 4:21:03
